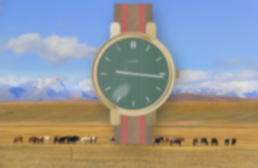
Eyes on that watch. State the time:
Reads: 9:16
